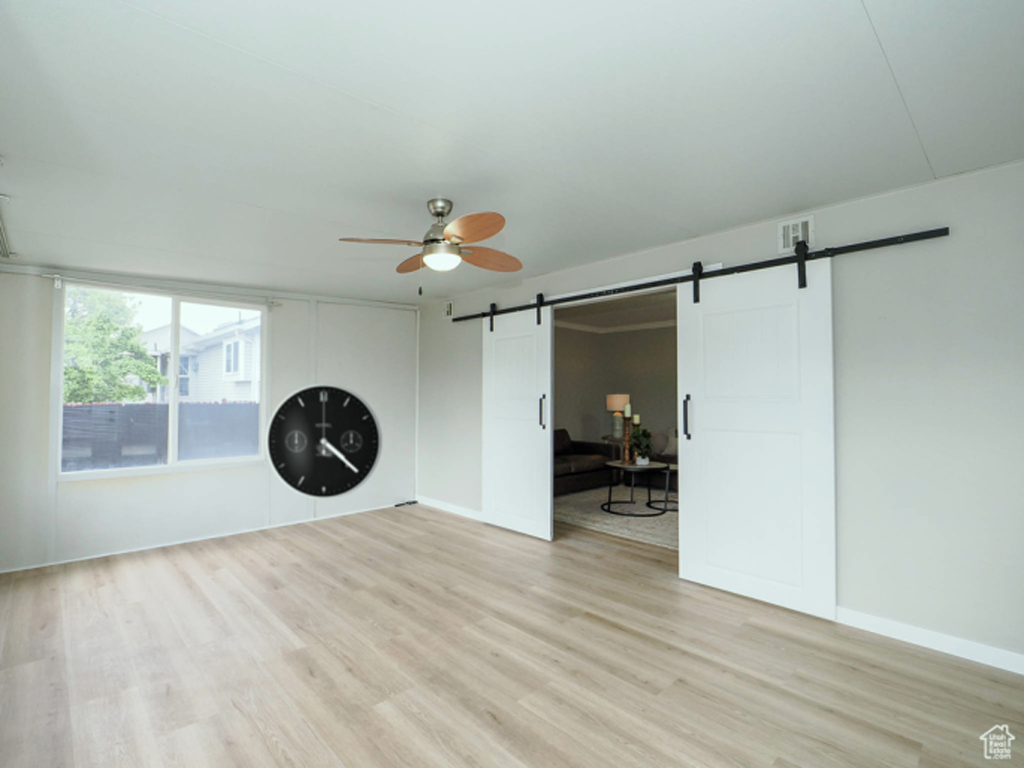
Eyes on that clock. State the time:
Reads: 4:22
